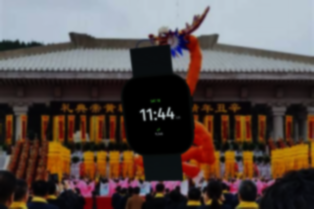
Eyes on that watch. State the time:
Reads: 11:44
